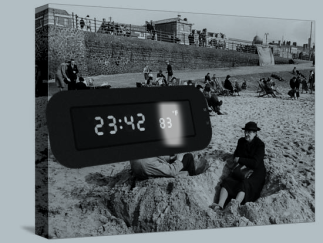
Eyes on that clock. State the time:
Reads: 23:42
